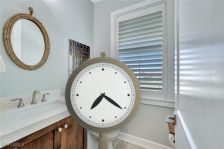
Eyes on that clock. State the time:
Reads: 7:21
